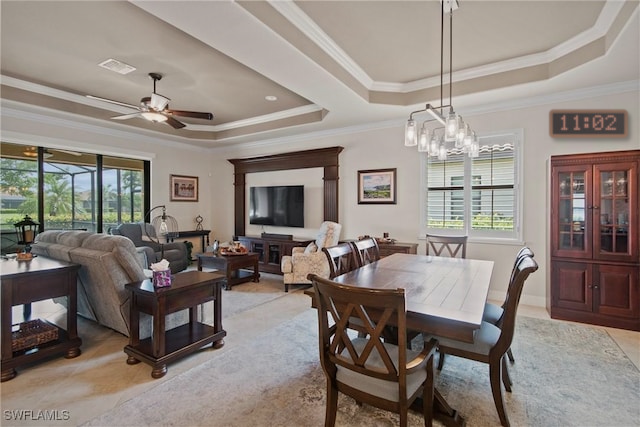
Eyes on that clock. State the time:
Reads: 11:02
